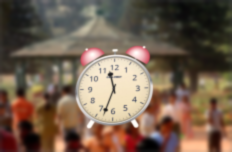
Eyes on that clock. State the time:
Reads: 11:33
